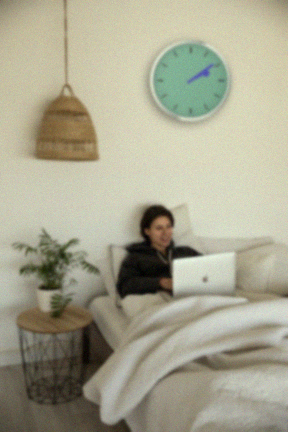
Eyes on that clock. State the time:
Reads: 2:09
